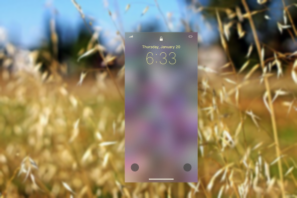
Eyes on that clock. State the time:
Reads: 6:33
